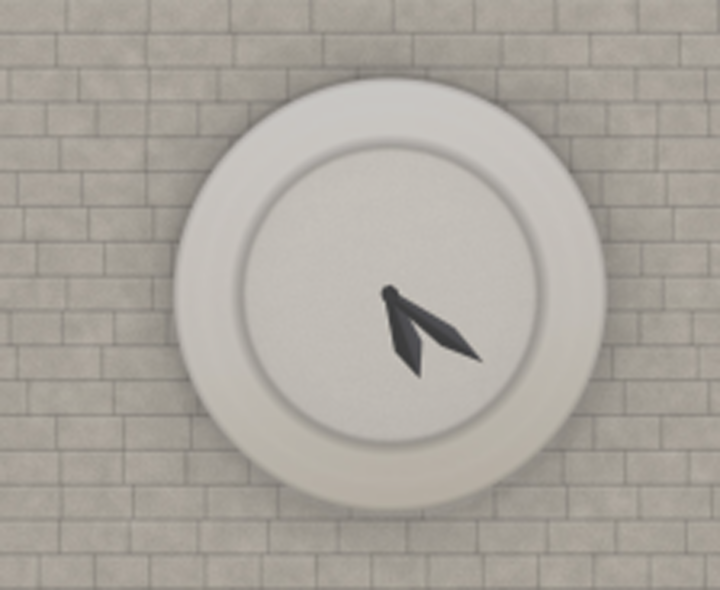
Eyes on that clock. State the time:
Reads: 5:21
